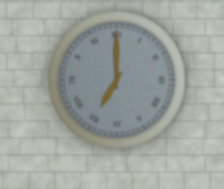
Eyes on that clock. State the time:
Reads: 7:00
